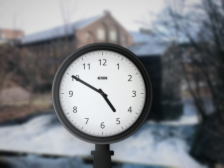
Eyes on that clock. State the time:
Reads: 4:50
